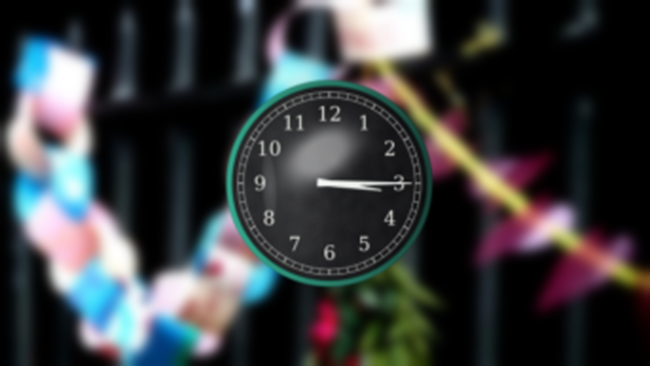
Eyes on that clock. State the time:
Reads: 3:15
